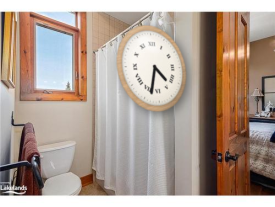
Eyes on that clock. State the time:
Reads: 4:33
